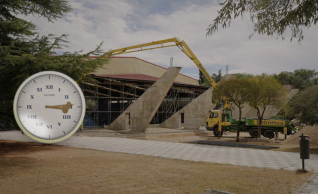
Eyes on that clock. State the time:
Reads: 3:14
